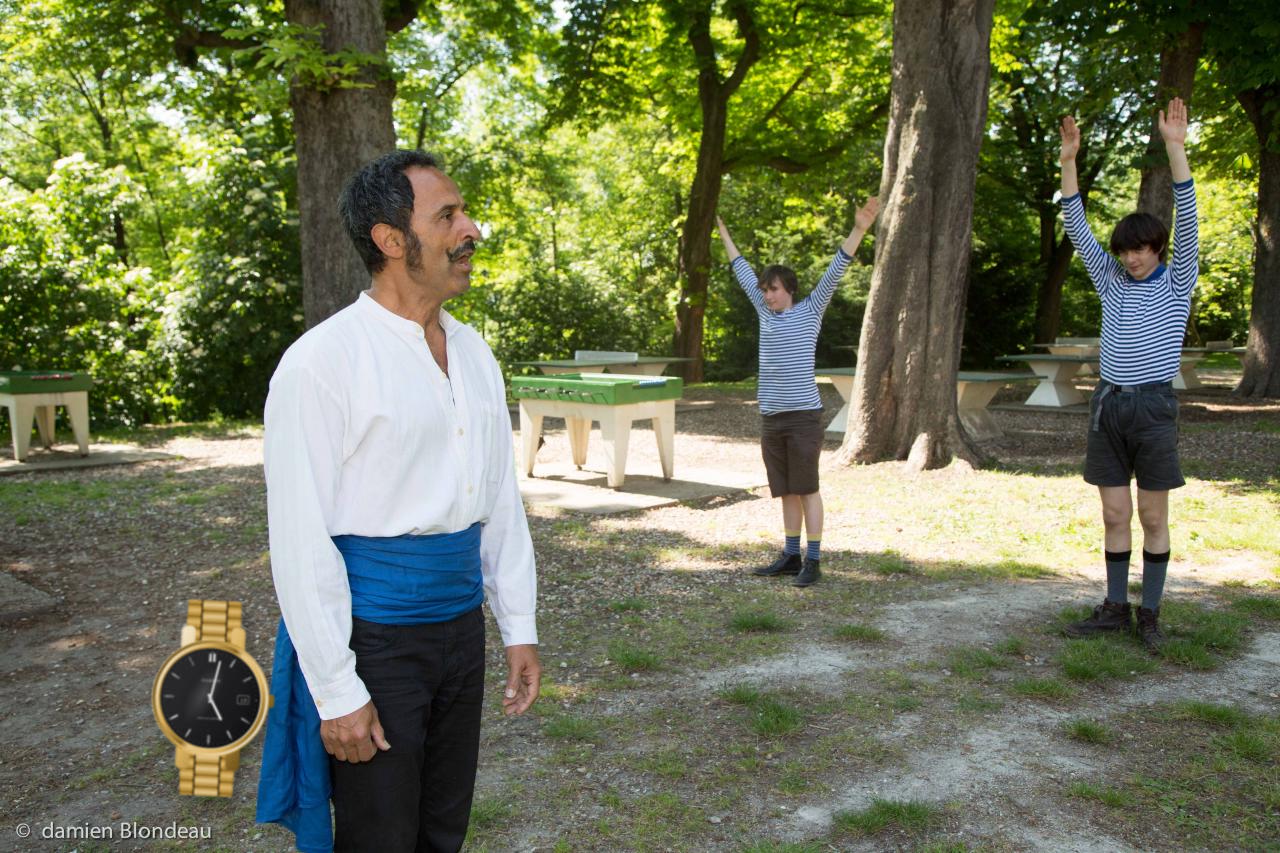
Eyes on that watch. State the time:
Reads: 5:02
